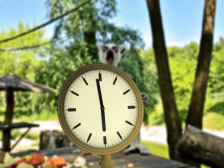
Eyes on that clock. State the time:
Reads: 5:59
